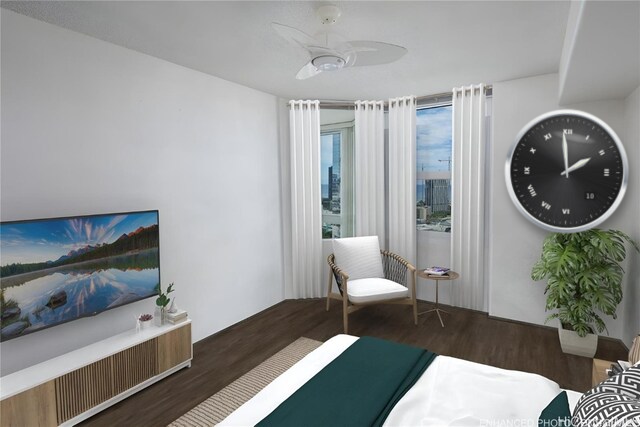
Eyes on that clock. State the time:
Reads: 1:59
